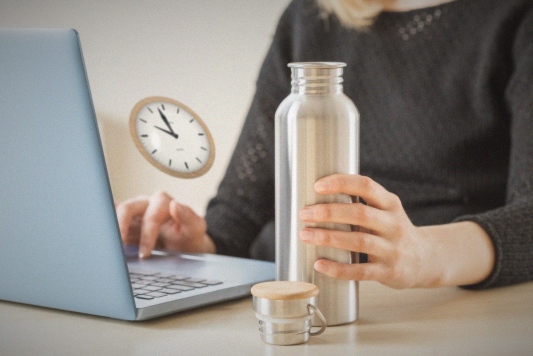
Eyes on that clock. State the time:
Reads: 9:58
